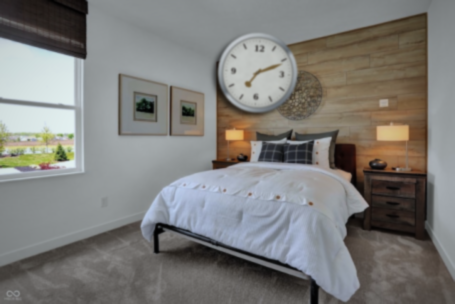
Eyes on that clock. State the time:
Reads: 7:11
